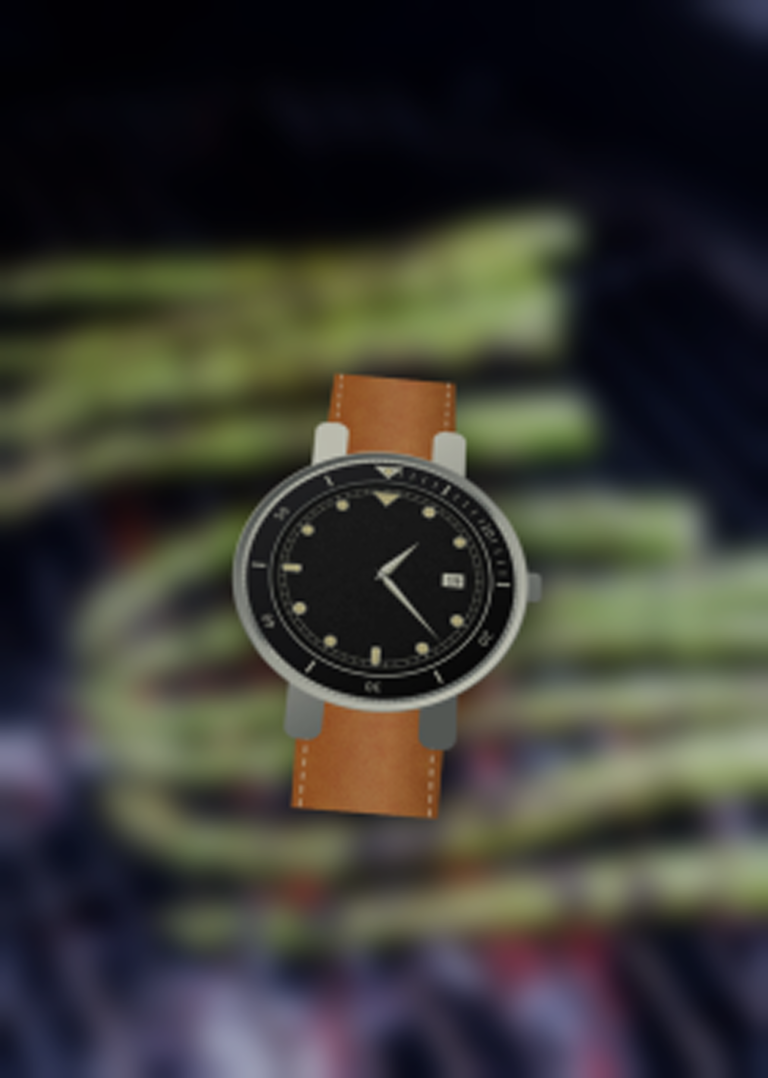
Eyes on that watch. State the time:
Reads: 1:23
